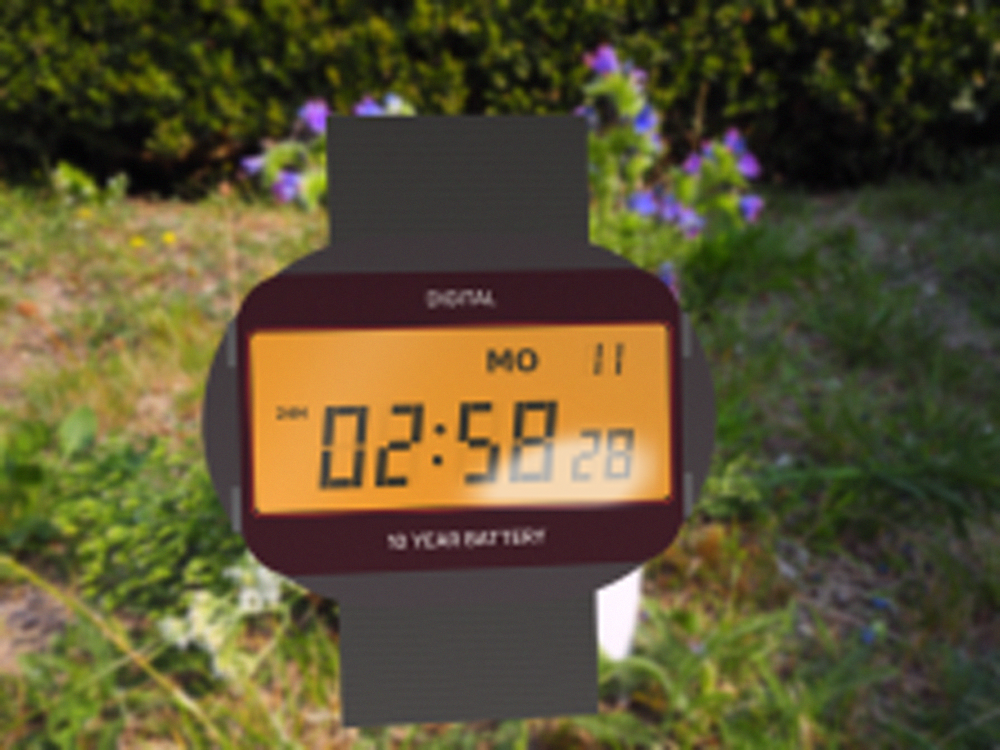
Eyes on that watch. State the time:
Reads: 2:58:28
